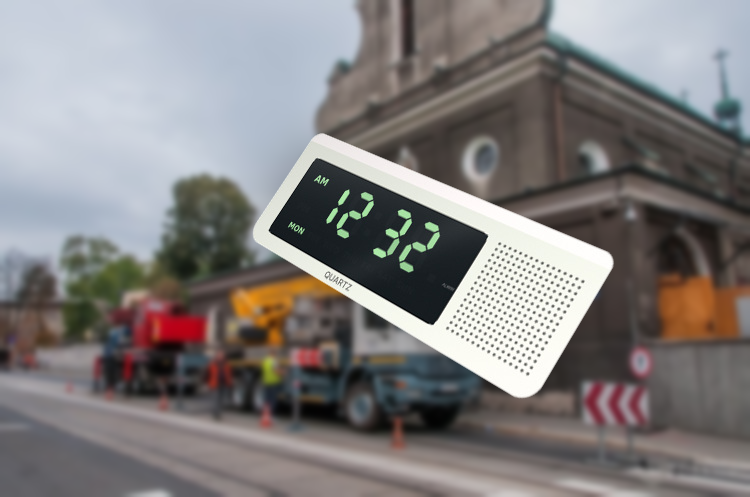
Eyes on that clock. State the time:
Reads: 12:32
